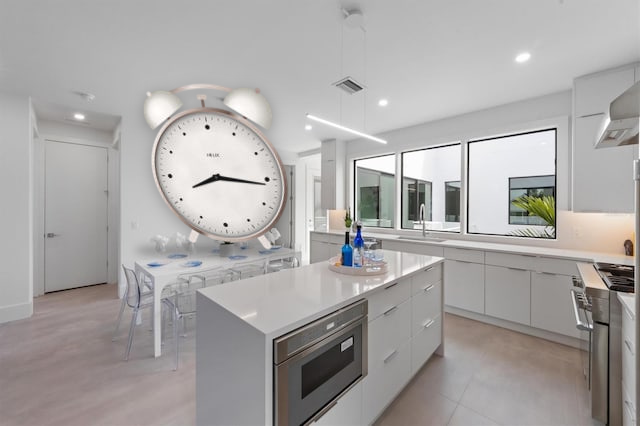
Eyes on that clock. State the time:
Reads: 8:16
